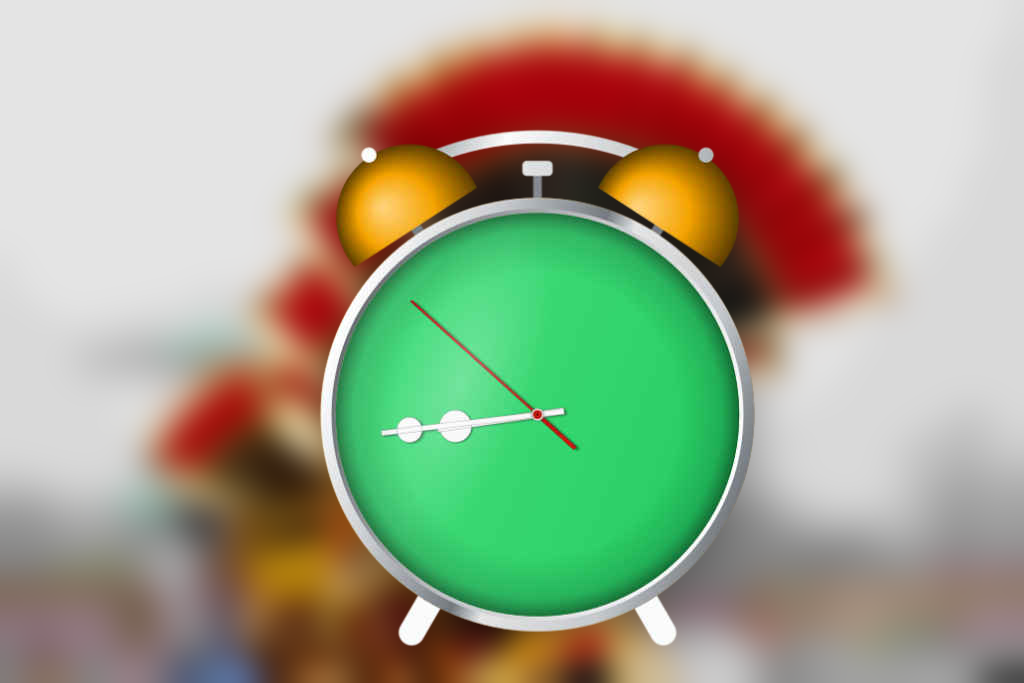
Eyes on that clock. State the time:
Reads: 8:43:52
